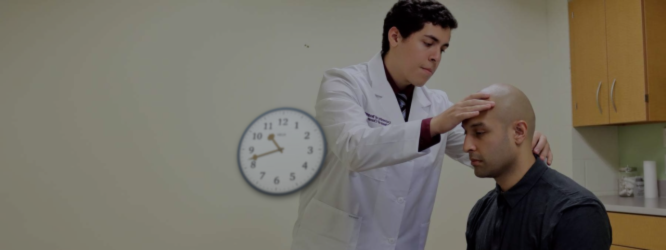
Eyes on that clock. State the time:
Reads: 10:42
